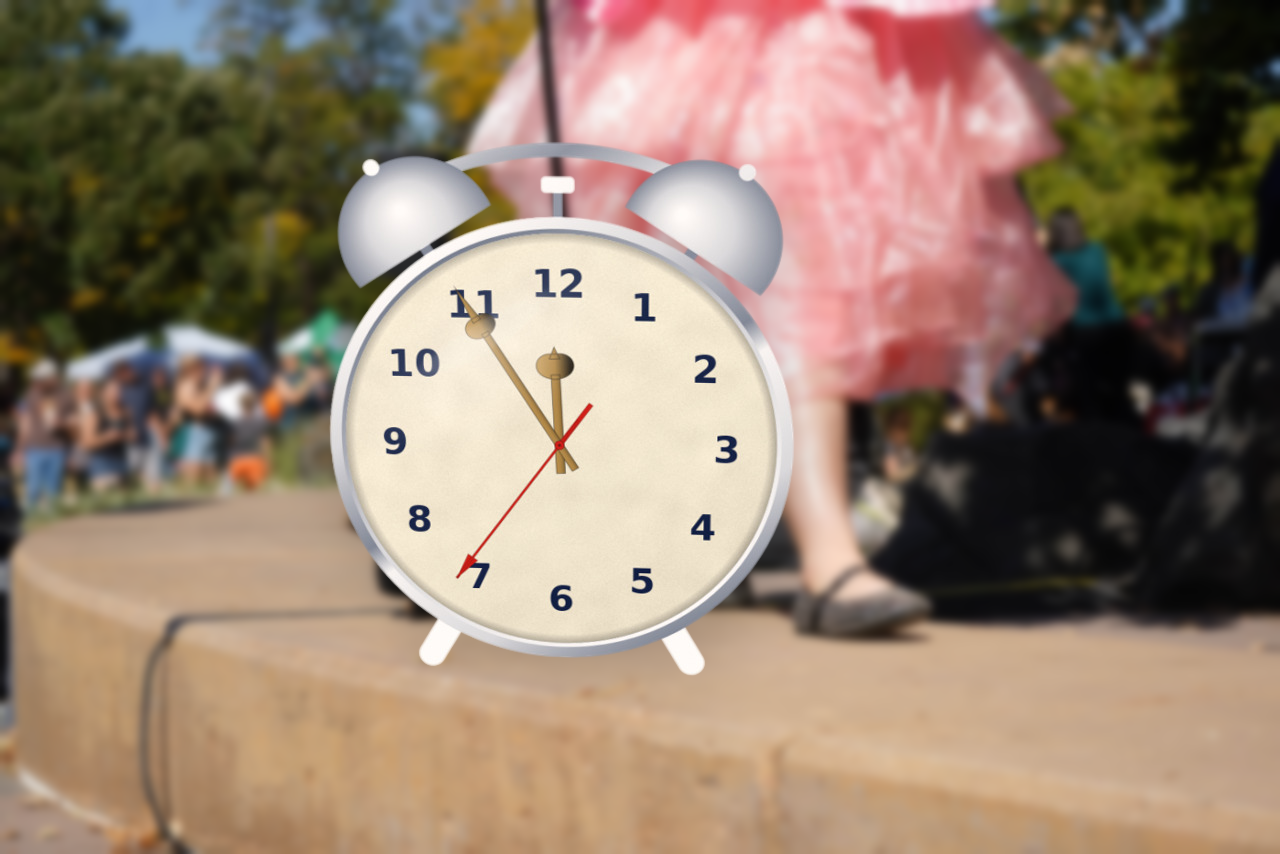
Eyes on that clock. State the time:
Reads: 11:54:36
